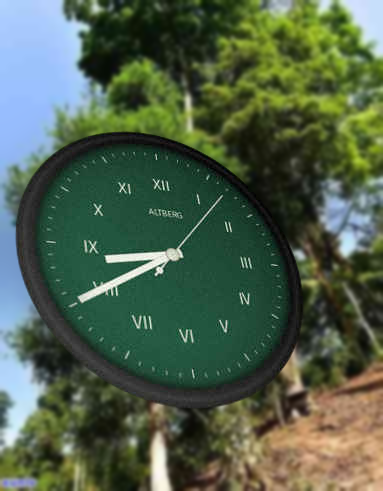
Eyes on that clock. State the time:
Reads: 8:40:07
